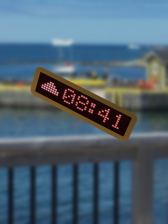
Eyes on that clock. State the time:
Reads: 8:41
